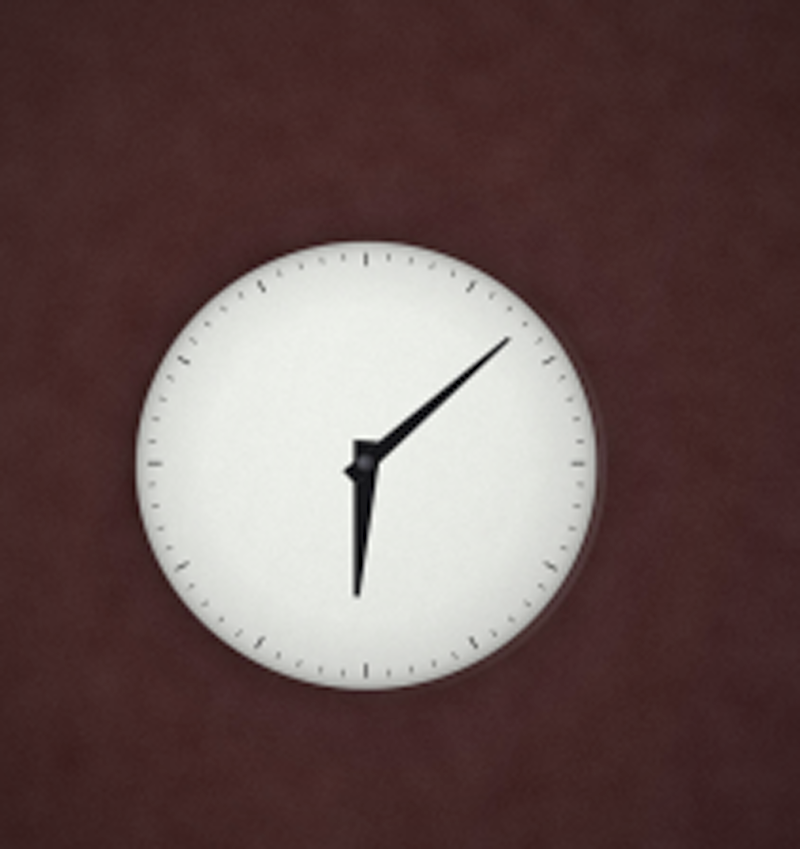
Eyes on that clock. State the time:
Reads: 6:08
